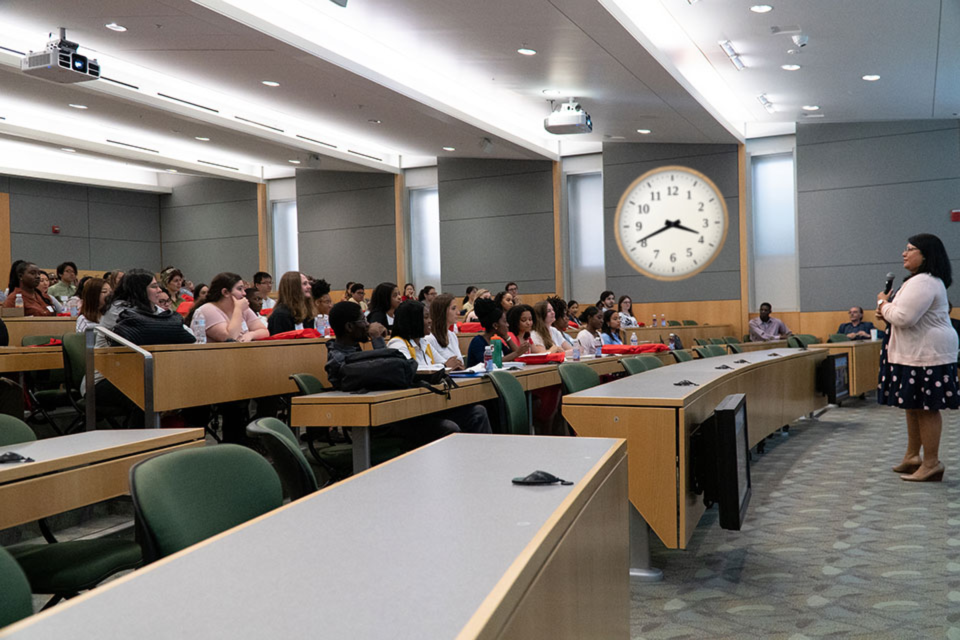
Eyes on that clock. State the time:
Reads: 3:41
